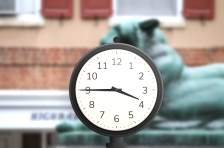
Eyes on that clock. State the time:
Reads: 3:45
